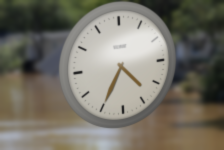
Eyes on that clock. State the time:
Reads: 4:35
